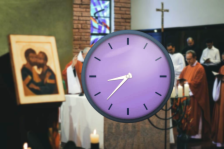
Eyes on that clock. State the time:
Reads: 8:37
